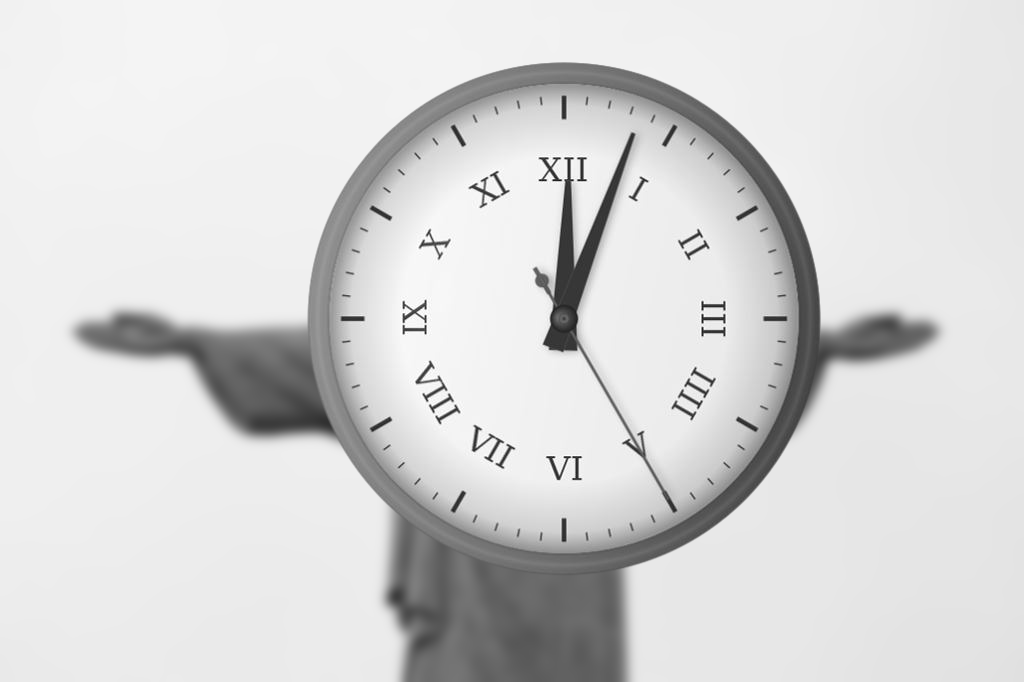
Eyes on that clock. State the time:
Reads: 12:03:25
